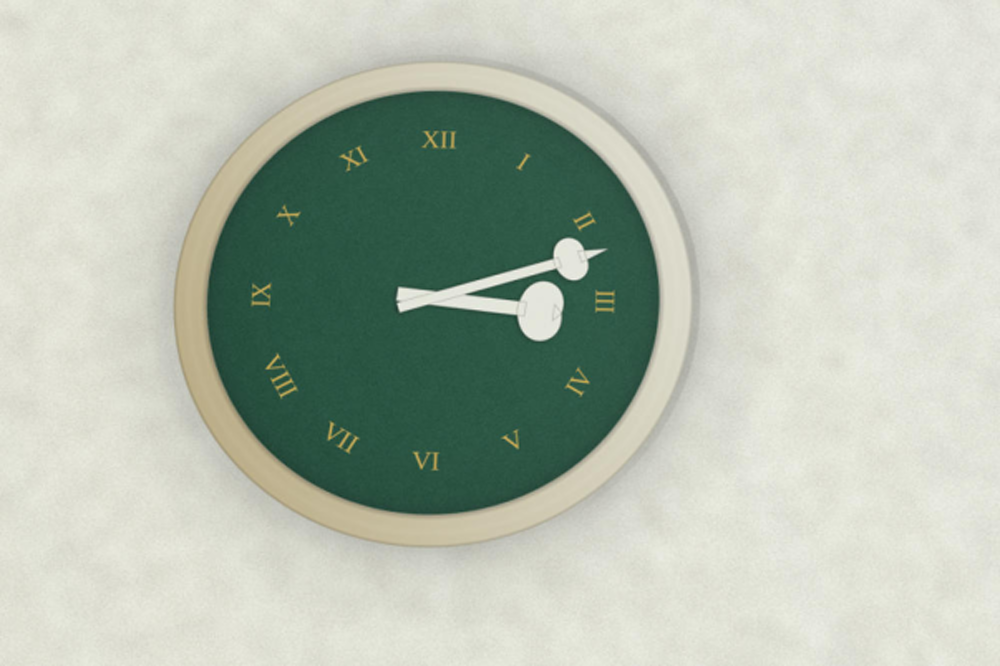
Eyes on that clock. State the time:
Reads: 3:12
